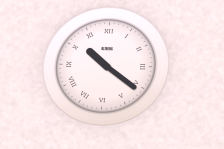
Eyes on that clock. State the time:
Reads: 10:21
